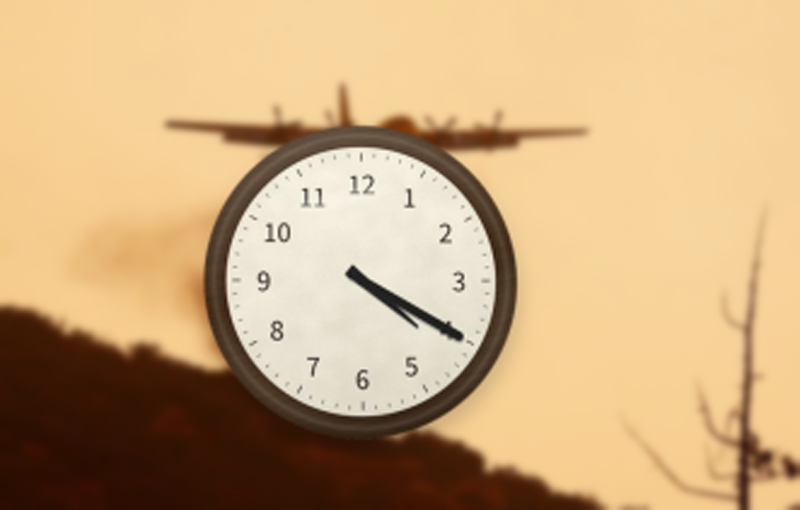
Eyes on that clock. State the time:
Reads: 4:20
